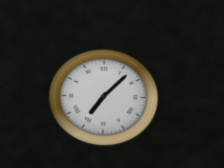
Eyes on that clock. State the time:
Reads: 7:07
